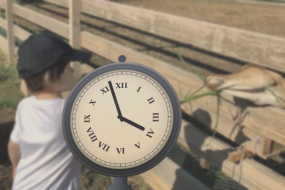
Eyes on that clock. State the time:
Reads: 3:57
